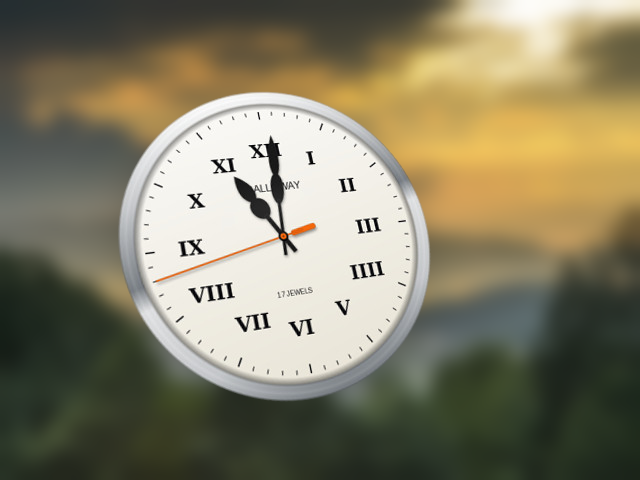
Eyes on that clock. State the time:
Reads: 11:00:43
